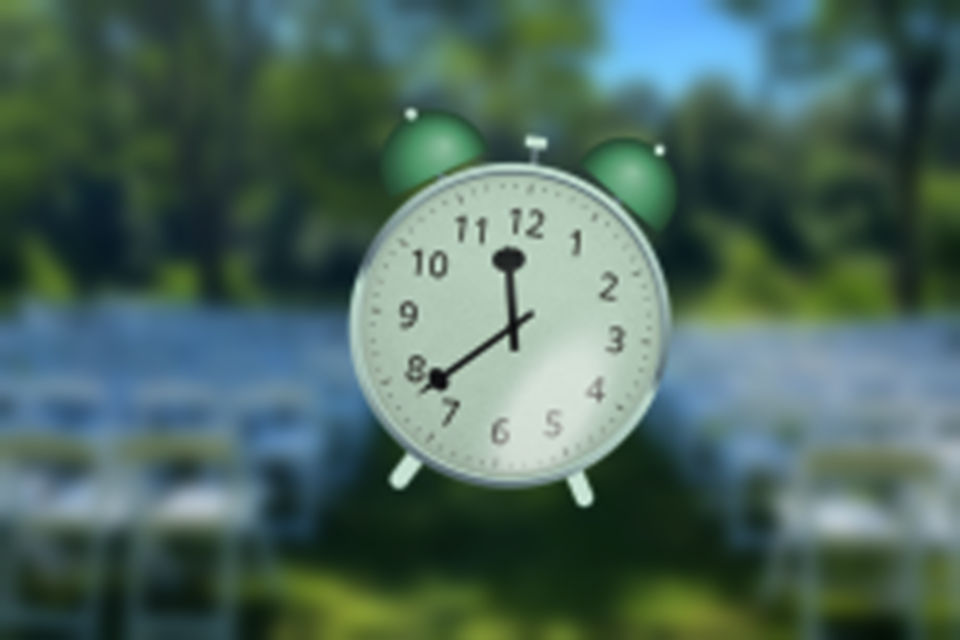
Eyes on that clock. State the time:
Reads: 11:38
